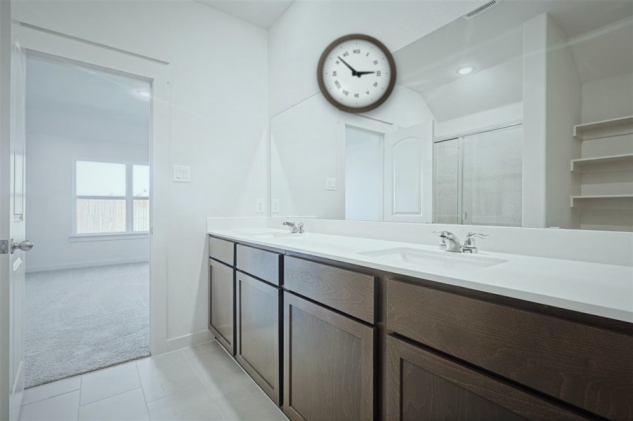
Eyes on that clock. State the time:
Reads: 2:52
